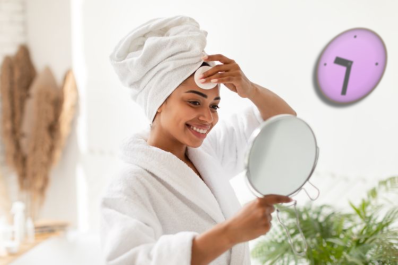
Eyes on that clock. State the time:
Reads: 9:30
